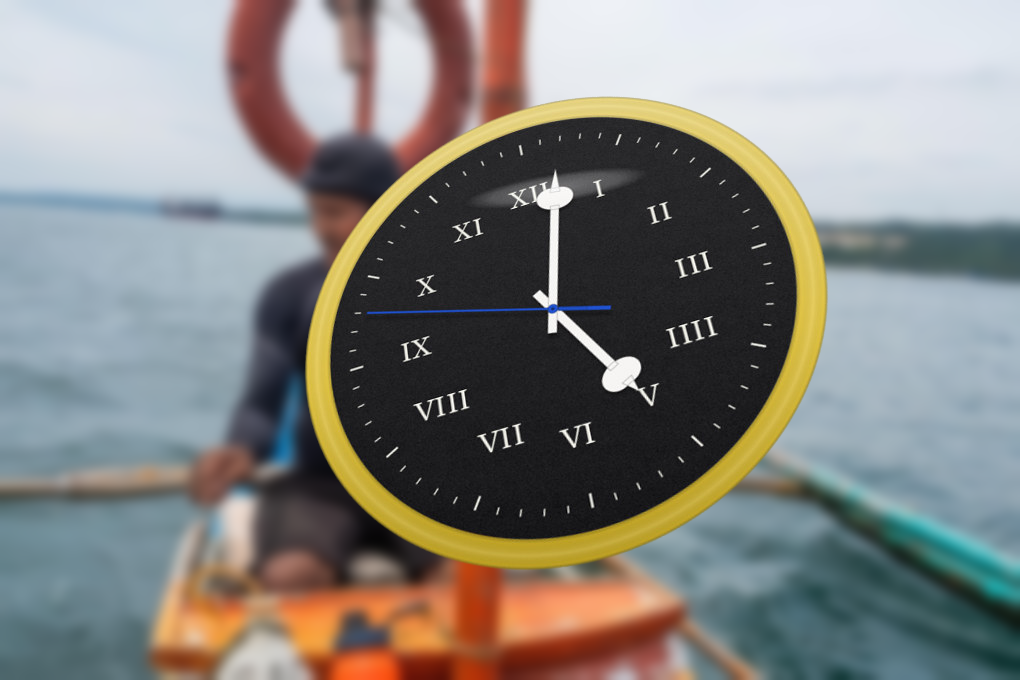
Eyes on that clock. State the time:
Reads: 5:01:48
